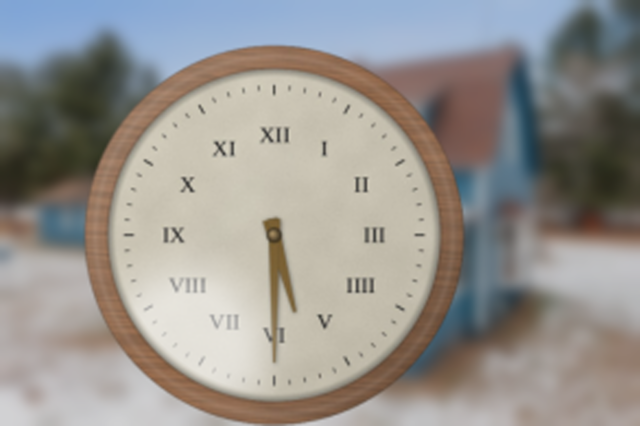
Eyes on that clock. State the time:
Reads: 5:30
